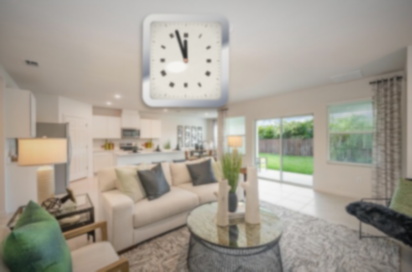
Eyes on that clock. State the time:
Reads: 11:57
